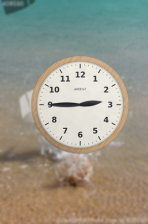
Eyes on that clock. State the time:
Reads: 2:45
